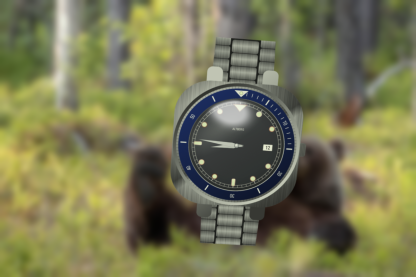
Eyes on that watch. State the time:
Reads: 8:46
